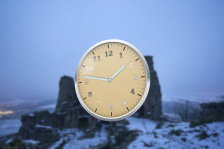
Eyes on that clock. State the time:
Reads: 1:47
